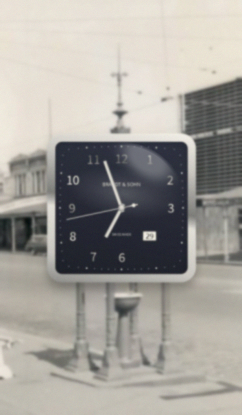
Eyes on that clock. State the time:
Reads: 6:56:43
